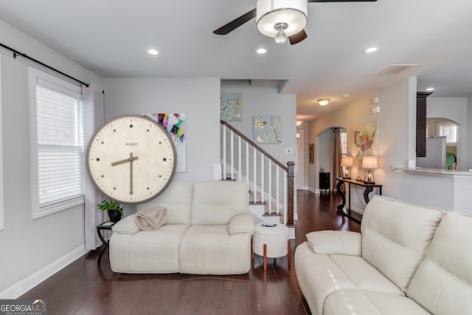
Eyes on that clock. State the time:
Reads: 8:30
